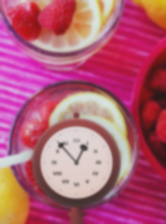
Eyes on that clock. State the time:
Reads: 12:53
